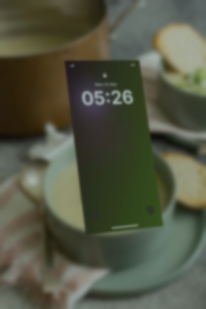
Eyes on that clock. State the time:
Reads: 5:26
